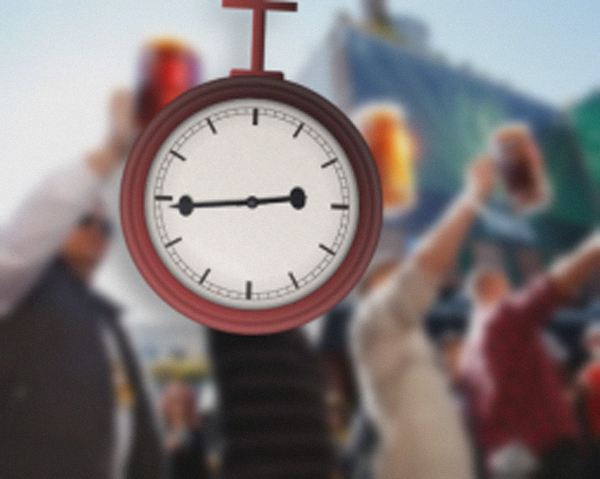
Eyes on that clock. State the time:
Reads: 2:44
